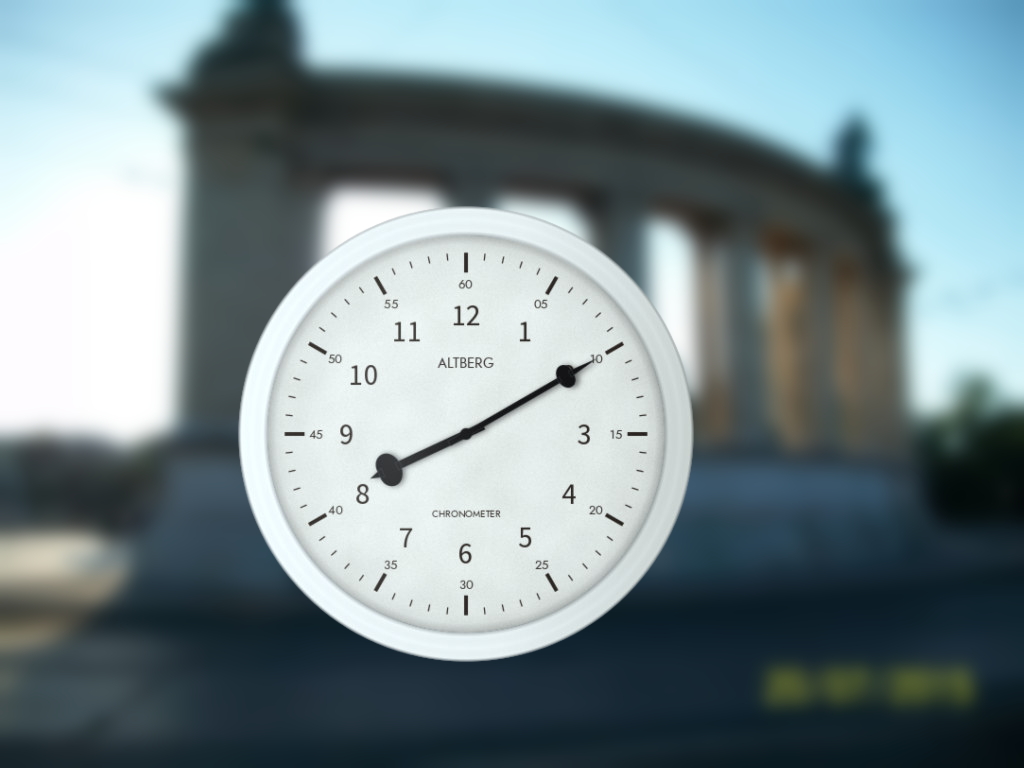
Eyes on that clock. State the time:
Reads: 8:10
